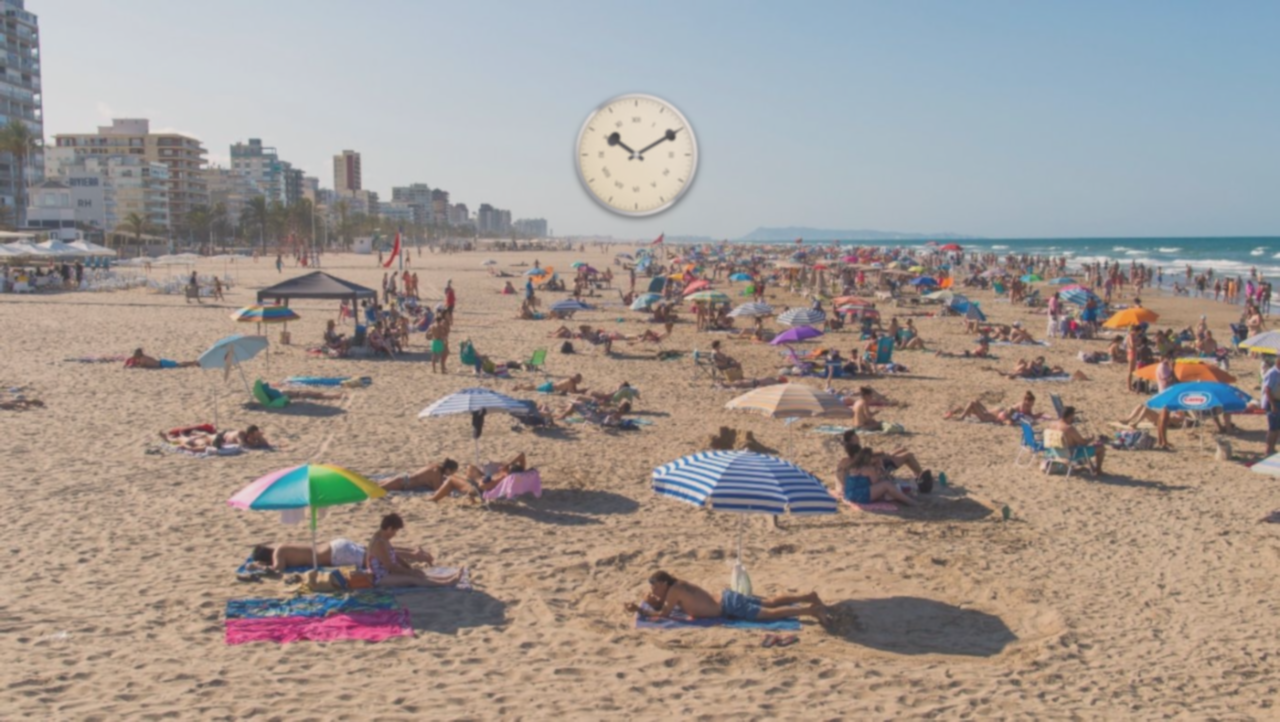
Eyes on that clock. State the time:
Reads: 10:10
